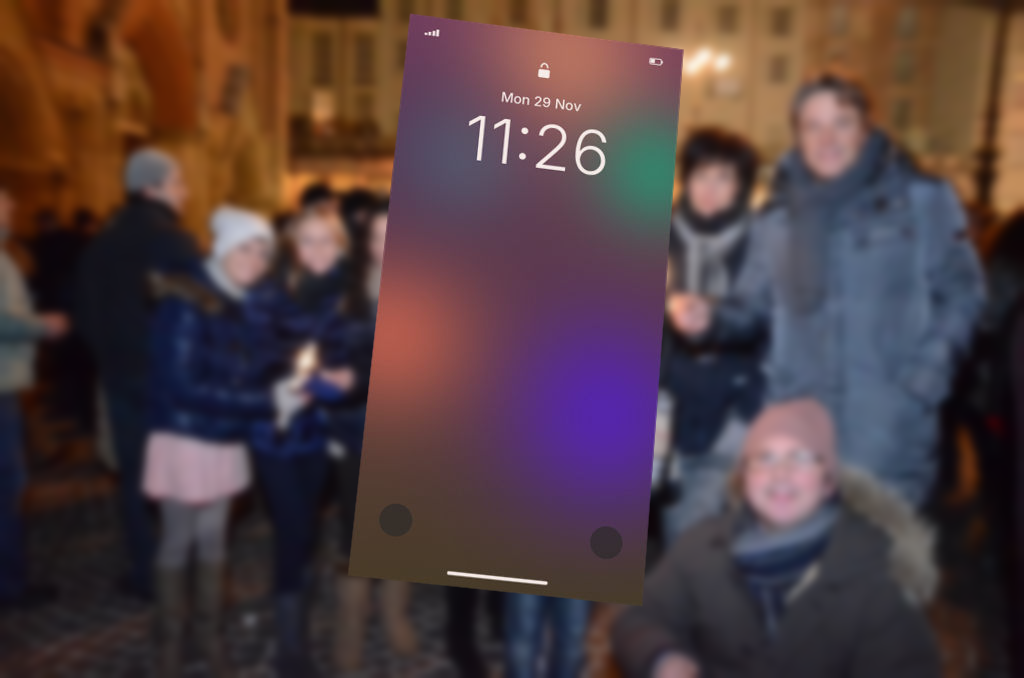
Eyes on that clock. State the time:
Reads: 11:26
